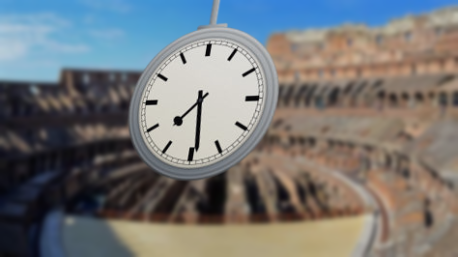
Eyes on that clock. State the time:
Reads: 7:29
